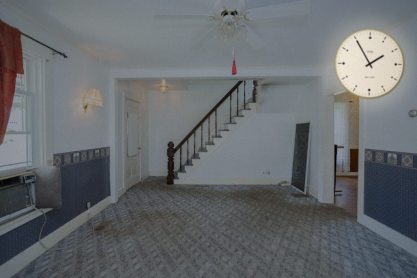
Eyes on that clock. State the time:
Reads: 1:55
